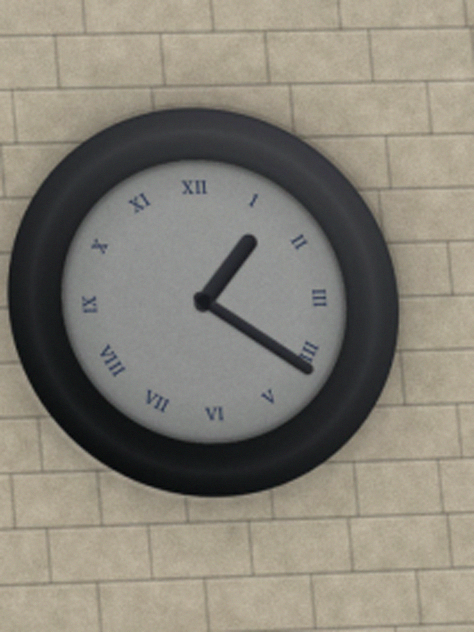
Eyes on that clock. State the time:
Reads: 1:21
